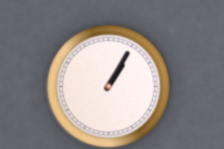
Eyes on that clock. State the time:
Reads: 1:05
